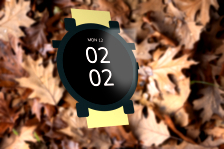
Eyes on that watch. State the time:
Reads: 2:02
